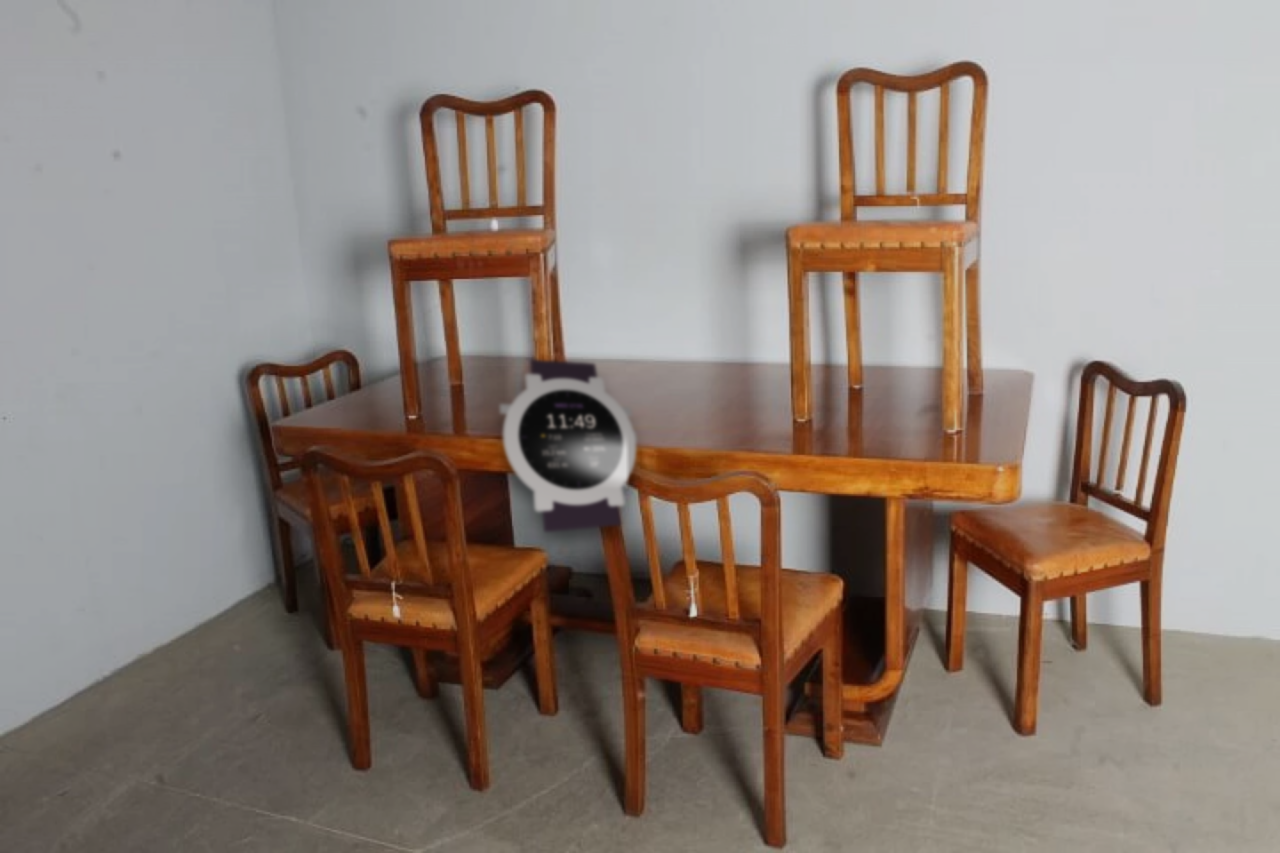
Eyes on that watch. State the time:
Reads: 11:49
